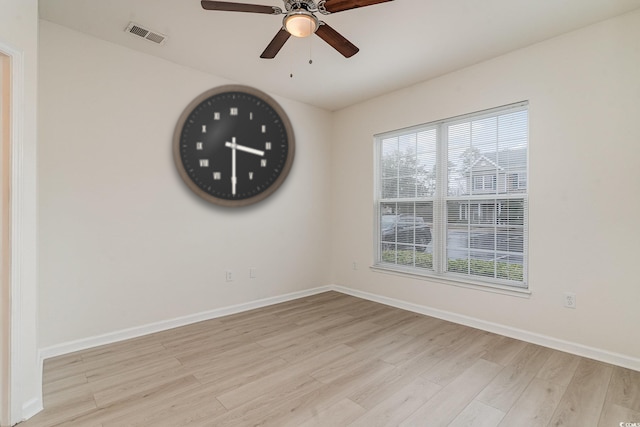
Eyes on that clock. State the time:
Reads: 3:30
